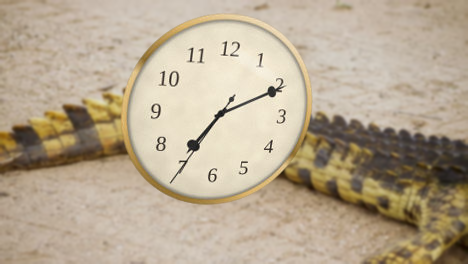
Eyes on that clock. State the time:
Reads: 7:10:35
